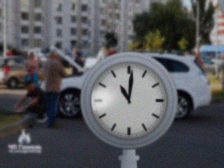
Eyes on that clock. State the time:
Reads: 11:01
